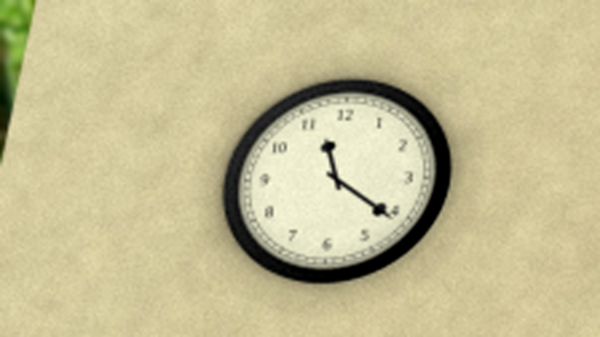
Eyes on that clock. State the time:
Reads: 11:21
